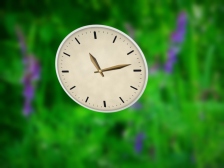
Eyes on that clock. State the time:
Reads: 11:13
